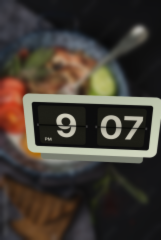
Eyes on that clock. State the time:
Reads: 9:07
